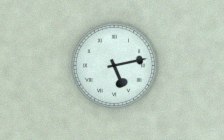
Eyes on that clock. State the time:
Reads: 5:13
